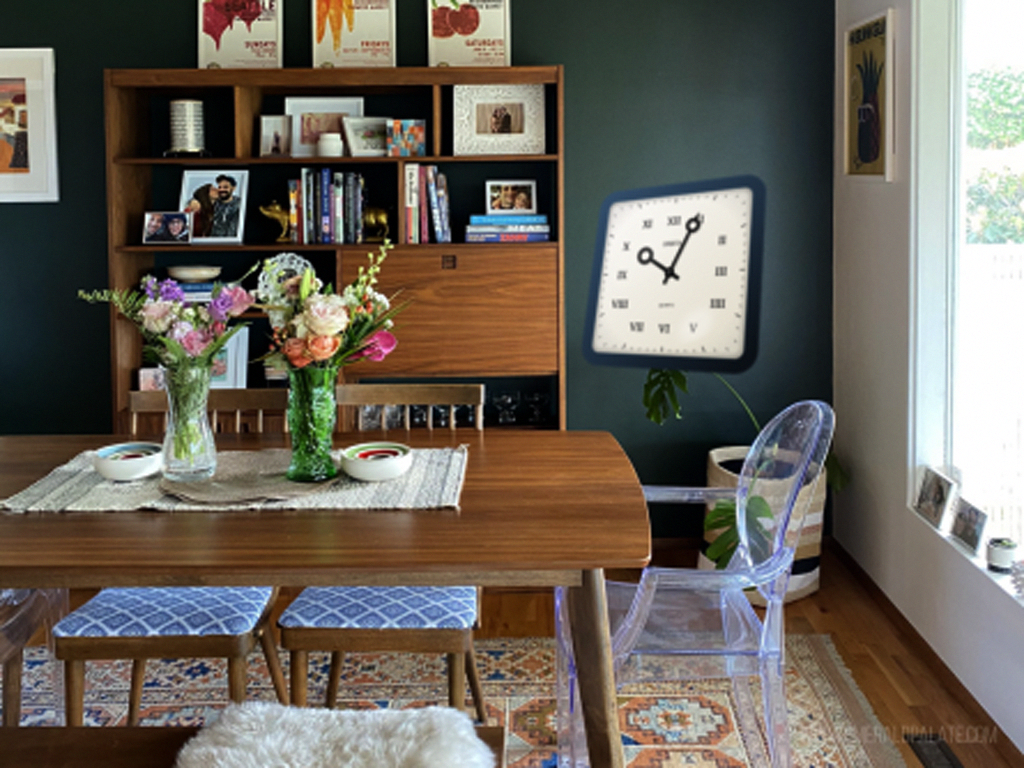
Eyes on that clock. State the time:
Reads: 10:04
